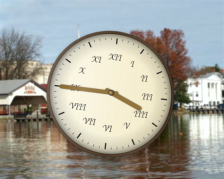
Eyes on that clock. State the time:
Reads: 3:45
